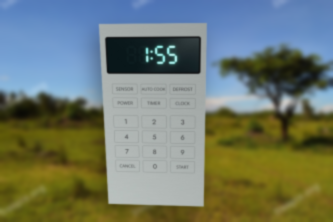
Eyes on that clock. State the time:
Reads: 1:55
